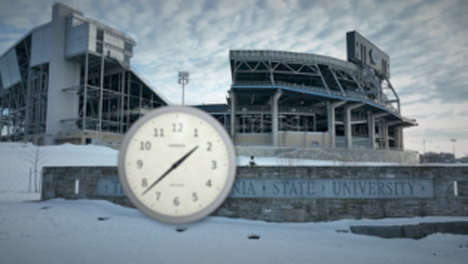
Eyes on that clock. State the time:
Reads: 1:38
